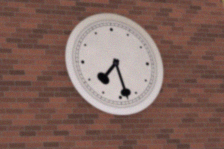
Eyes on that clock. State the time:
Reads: 7:28
